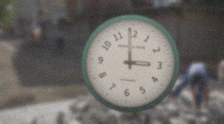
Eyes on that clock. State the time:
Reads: 2:59
